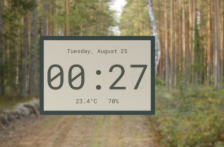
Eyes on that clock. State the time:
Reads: 0:27
